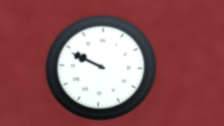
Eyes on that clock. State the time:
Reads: 9:49
